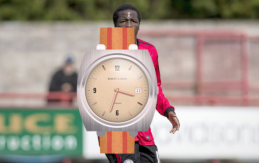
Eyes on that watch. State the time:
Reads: 3:33
